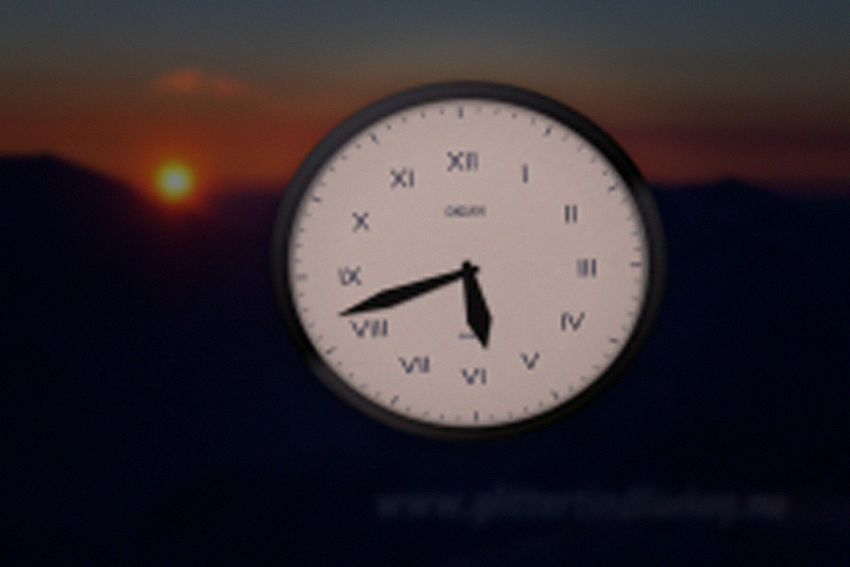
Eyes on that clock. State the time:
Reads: 5:42
